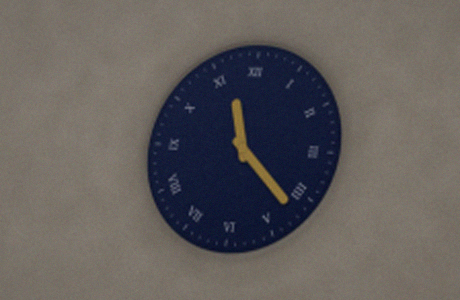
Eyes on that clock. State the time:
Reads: 11:22
